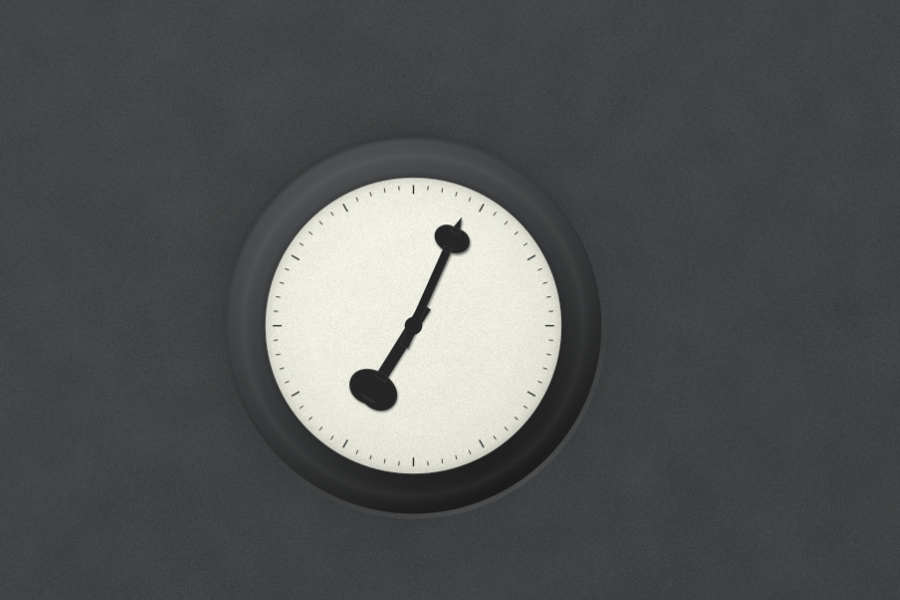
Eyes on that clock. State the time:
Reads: 7:04
